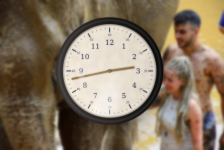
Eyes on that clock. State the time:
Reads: 2:43
